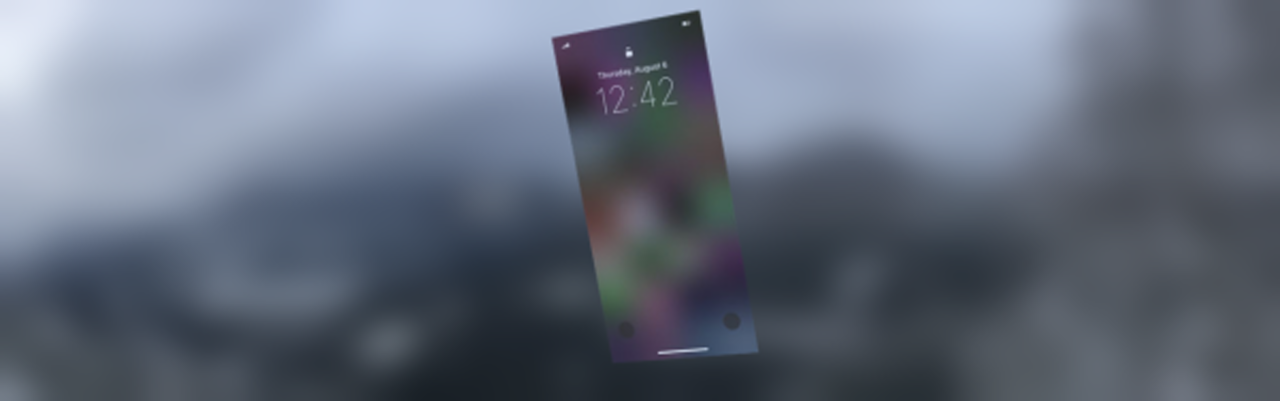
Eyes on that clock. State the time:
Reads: 12:42
